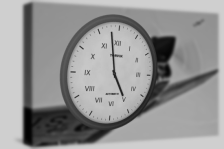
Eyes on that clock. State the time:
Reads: 4:58
